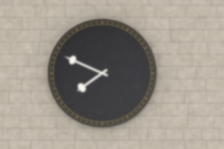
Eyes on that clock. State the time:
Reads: 7:49
